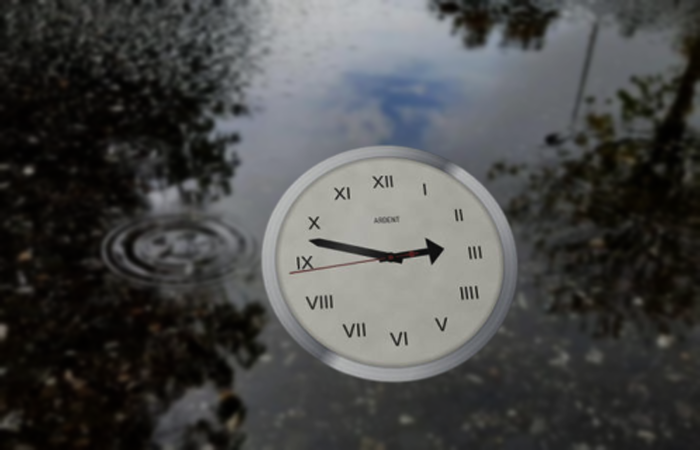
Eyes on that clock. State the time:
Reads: 2:47:44
